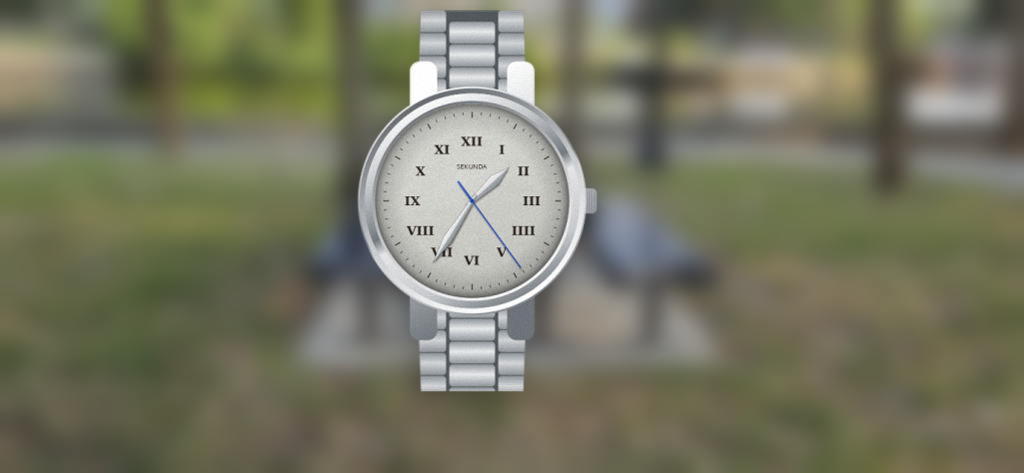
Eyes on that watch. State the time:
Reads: 1:35:24
